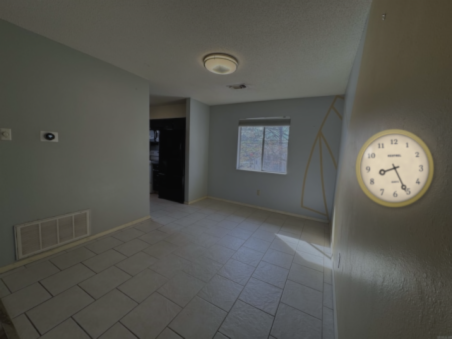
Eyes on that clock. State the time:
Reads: 8:26
